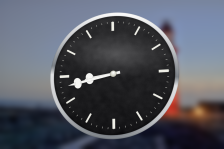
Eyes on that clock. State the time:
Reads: 8:43
